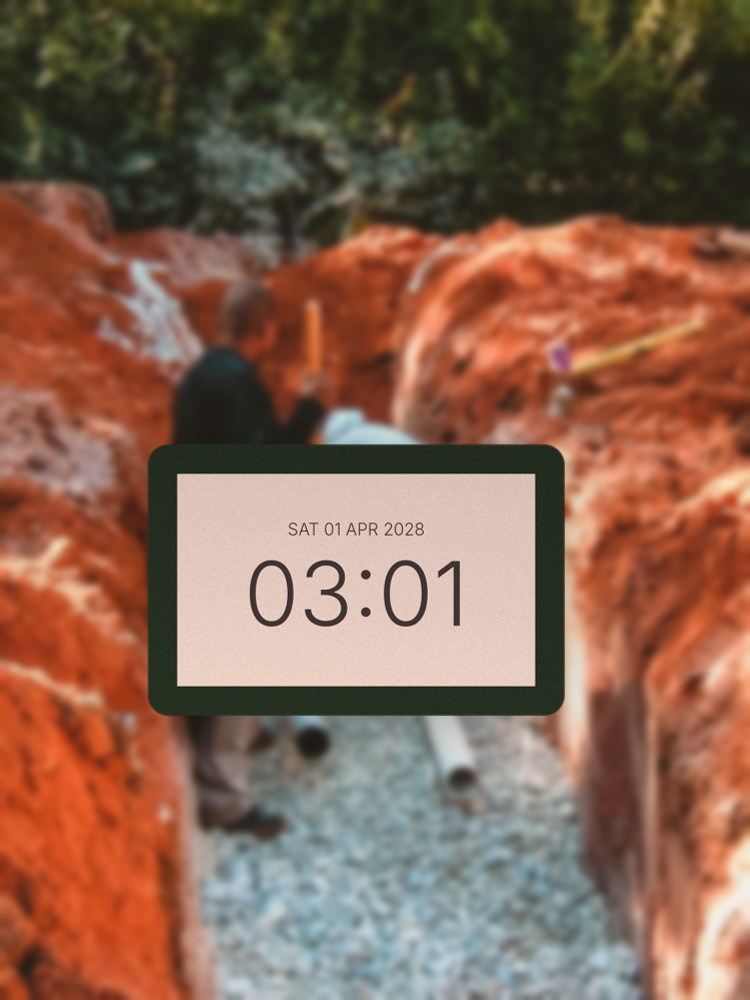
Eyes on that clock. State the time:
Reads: 3:01
